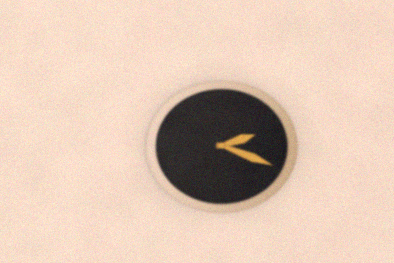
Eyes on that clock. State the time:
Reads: 2:19
